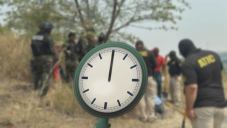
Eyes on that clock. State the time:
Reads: 12:00
